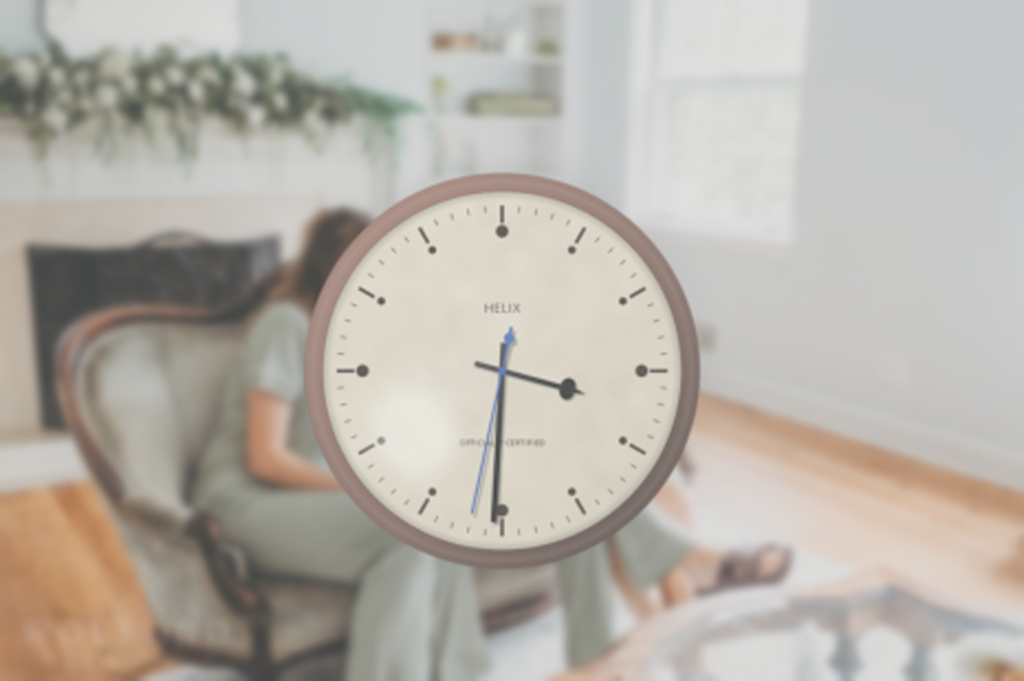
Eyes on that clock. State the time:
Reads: 3:30:32
